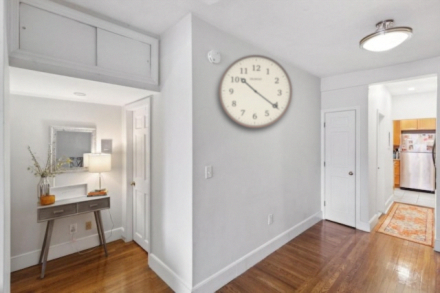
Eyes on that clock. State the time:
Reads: 10:21
